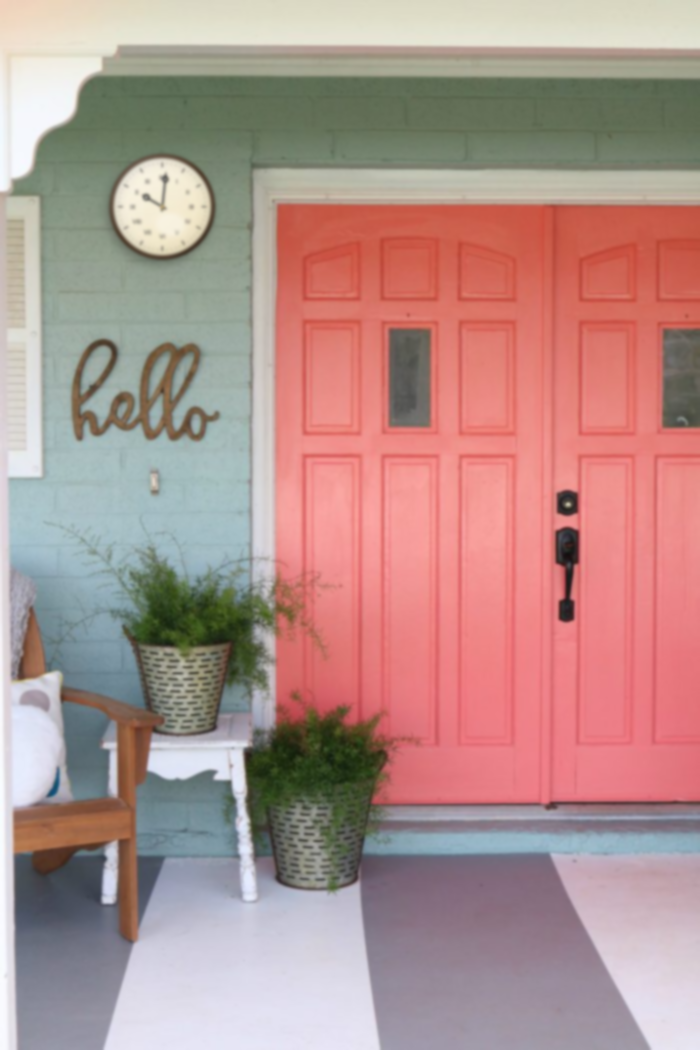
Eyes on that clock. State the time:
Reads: 10:01
